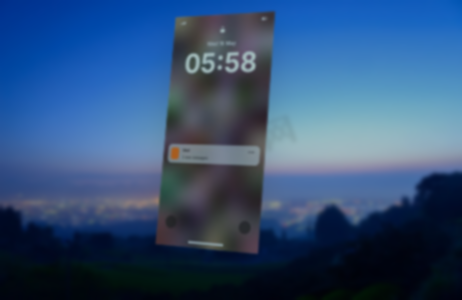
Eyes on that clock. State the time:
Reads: 5:58
